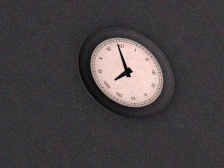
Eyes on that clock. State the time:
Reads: 7:59
